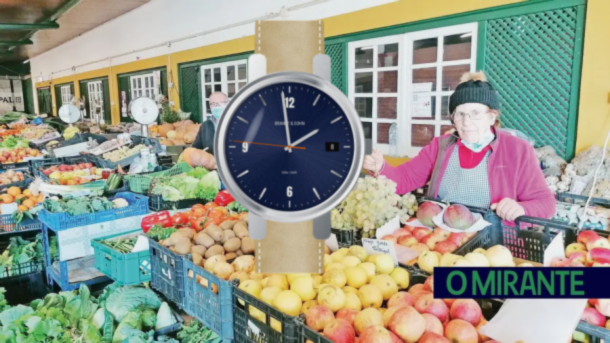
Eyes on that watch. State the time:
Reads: 1:58:46
